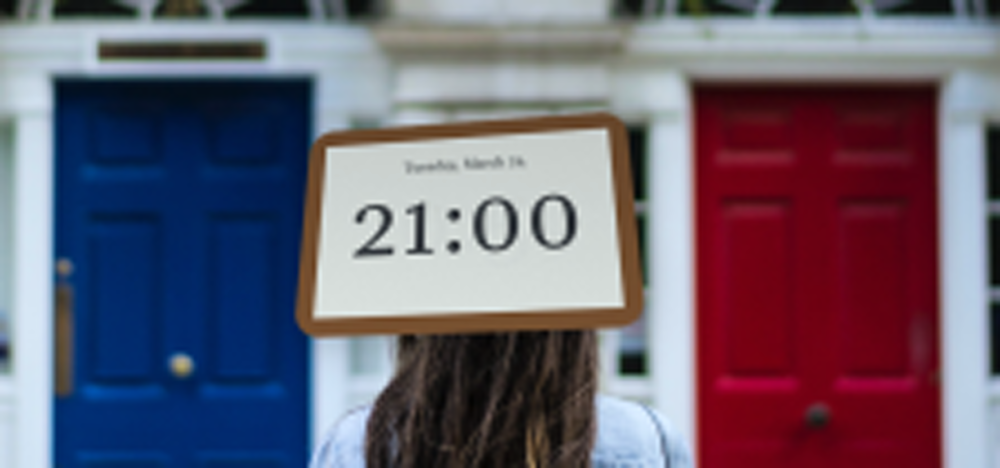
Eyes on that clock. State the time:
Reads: 21:00
